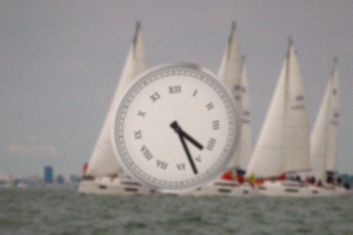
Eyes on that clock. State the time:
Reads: 4:27
